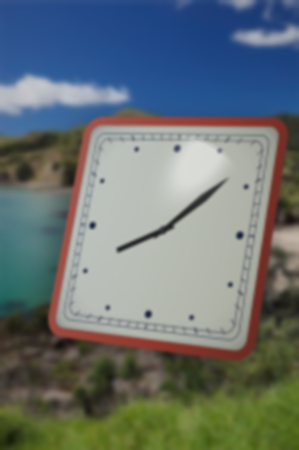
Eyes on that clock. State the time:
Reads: 8:08
